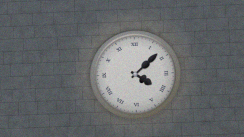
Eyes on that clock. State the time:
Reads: 4:08
